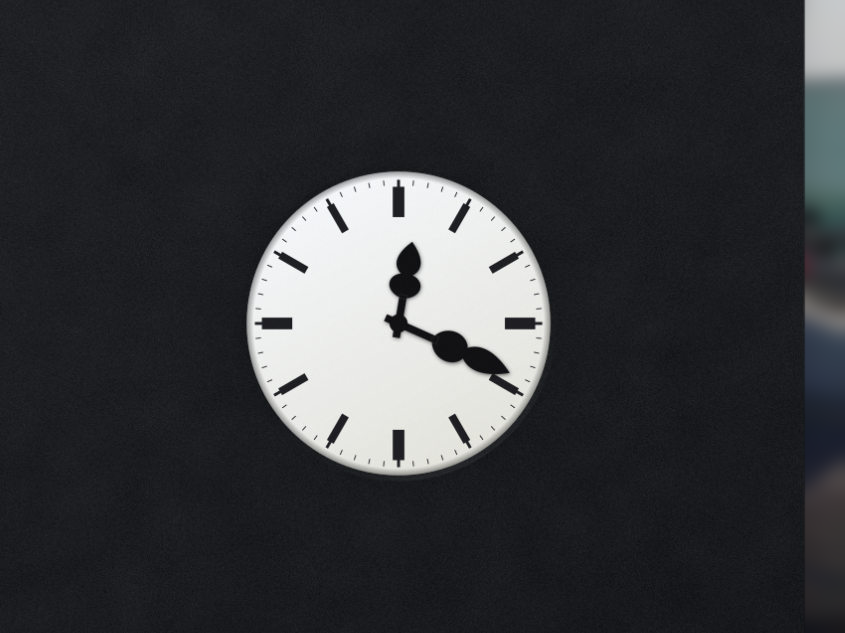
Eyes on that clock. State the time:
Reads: 12:19
